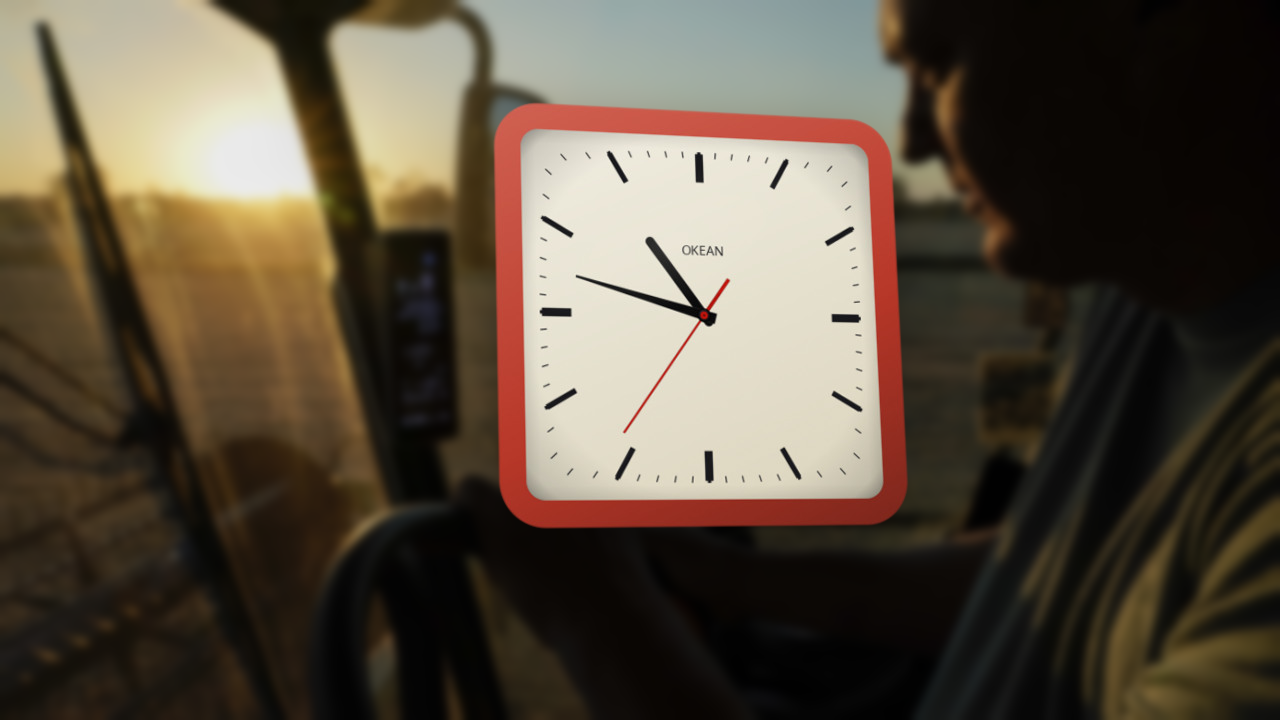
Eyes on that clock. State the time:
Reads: 10:47:36
